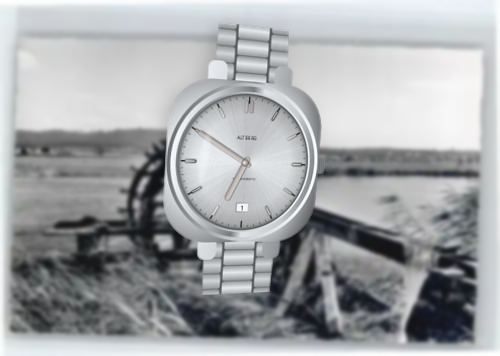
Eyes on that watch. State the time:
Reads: 6:50
